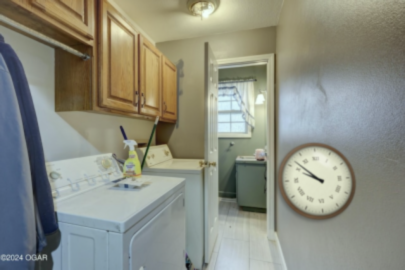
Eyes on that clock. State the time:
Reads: 9:52
